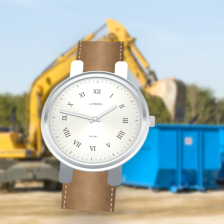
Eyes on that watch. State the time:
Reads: 1:47
